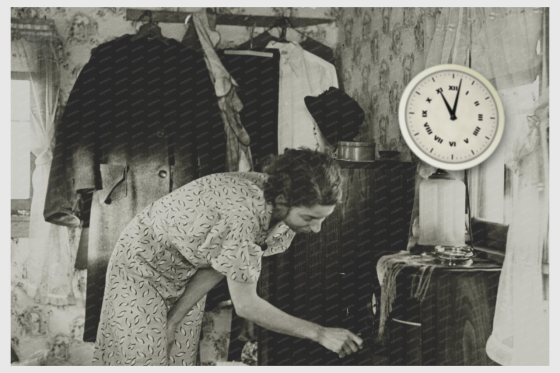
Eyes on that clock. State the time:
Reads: 11:02
